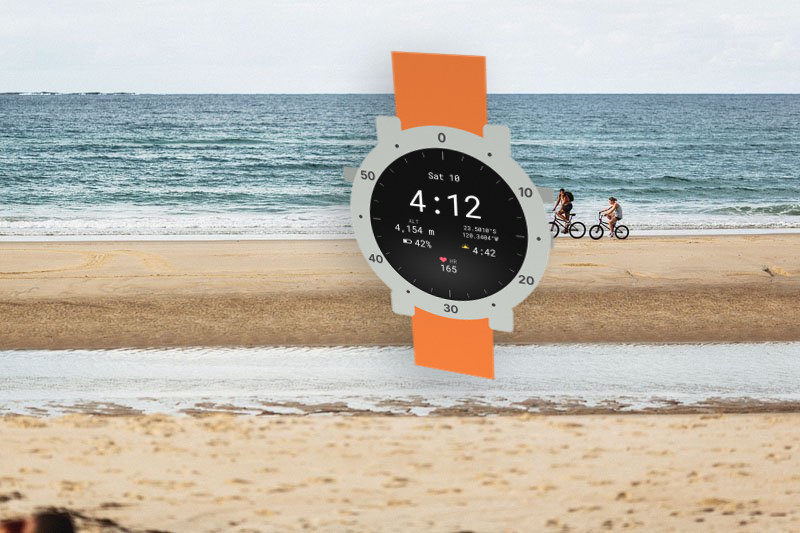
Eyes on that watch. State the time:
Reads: 4:12
